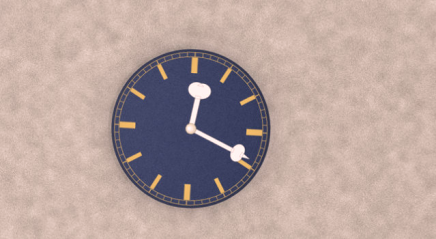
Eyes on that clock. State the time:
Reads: 12:19
